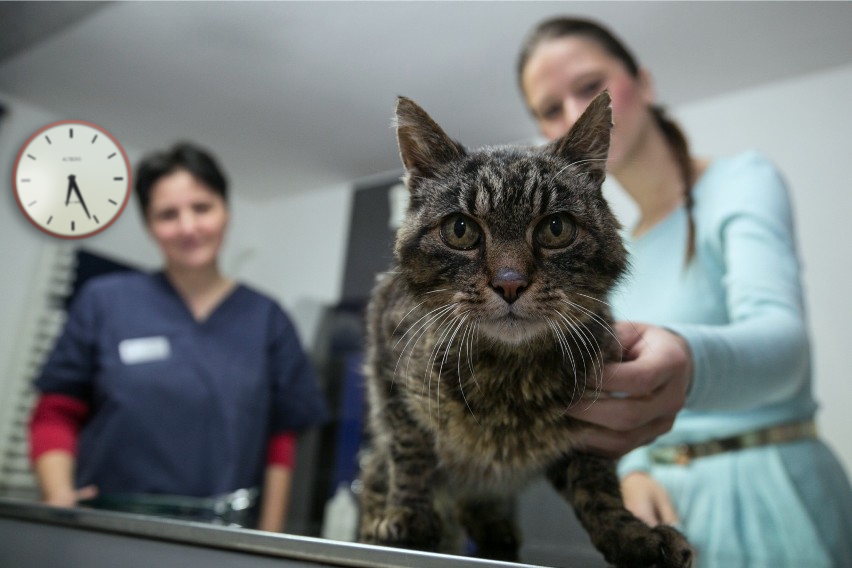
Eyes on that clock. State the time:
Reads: 6:26
